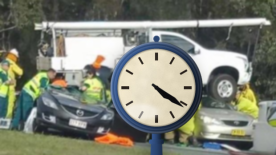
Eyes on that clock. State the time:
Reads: 4:21
